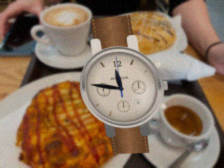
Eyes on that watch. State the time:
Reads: 11:47
